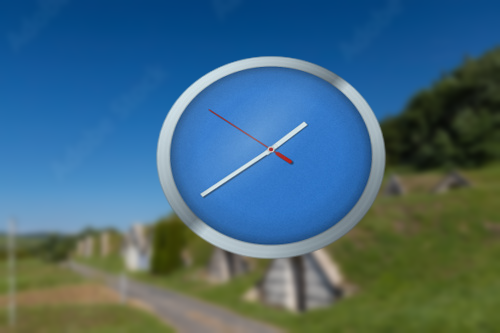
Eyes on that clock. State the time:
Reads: 1:38:51
